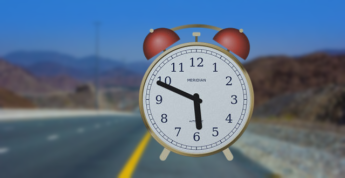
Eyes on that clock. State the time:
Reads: 5:49
